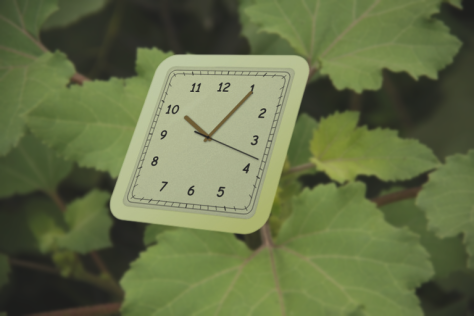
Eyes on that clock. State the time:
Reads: 10:05:18
